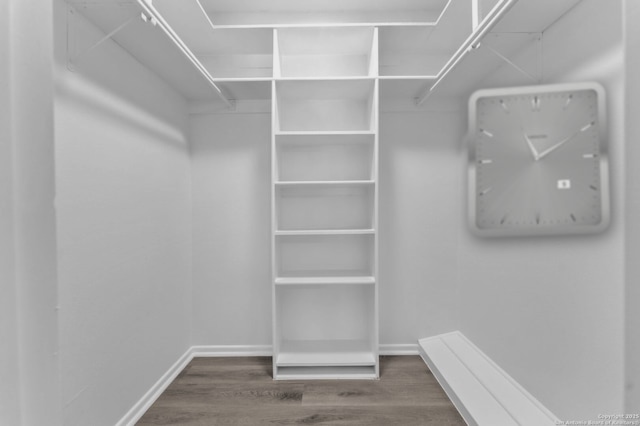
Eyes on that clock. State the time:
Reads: 11:10
